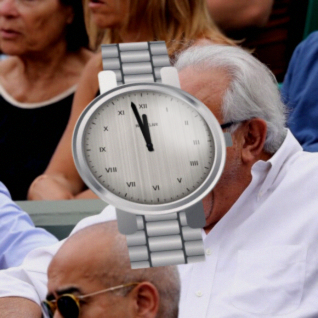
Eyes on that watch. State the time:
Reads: 11:58
